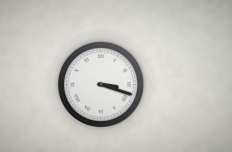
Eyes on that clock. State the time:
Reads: 3:18
